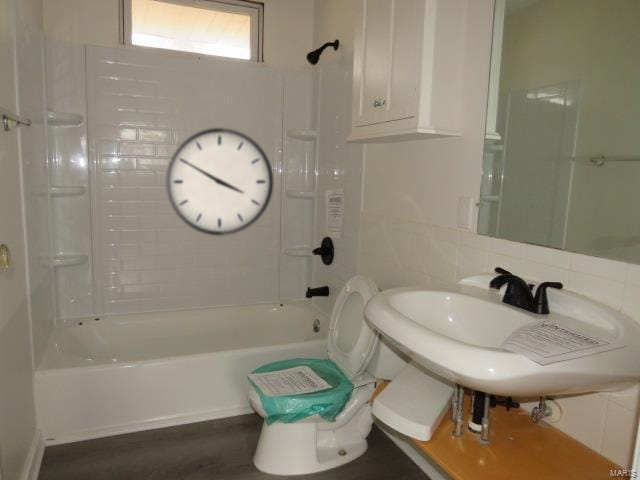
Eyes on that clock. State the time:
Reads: 3:50
